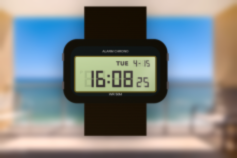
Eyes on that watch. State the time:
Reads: 16:08:25
